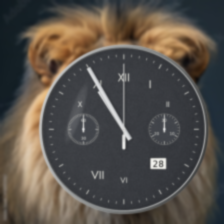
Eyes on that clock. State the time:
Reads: 10:55
